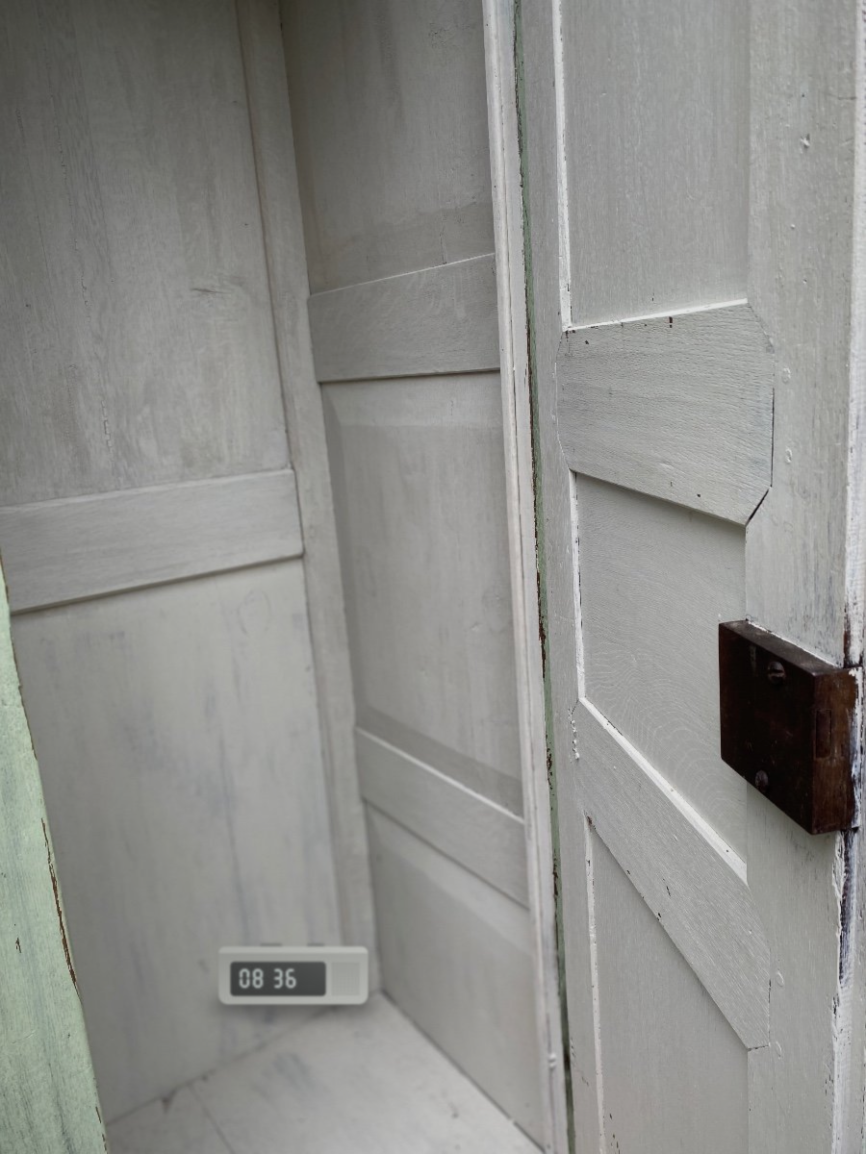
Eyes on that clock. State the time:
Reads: 8:36
